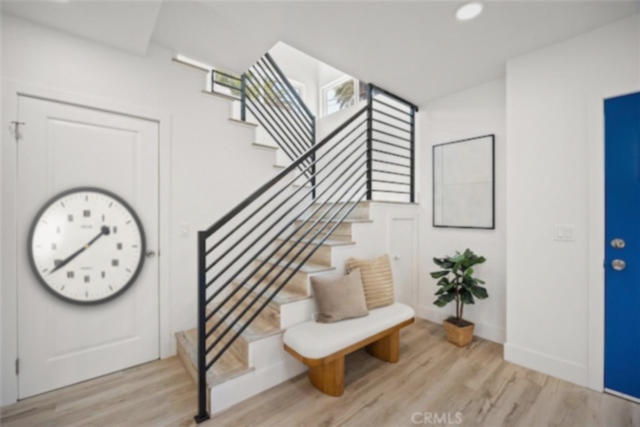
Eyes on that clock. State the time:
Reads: 1:39
